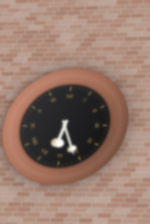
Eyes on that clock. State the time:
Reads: 6:26
